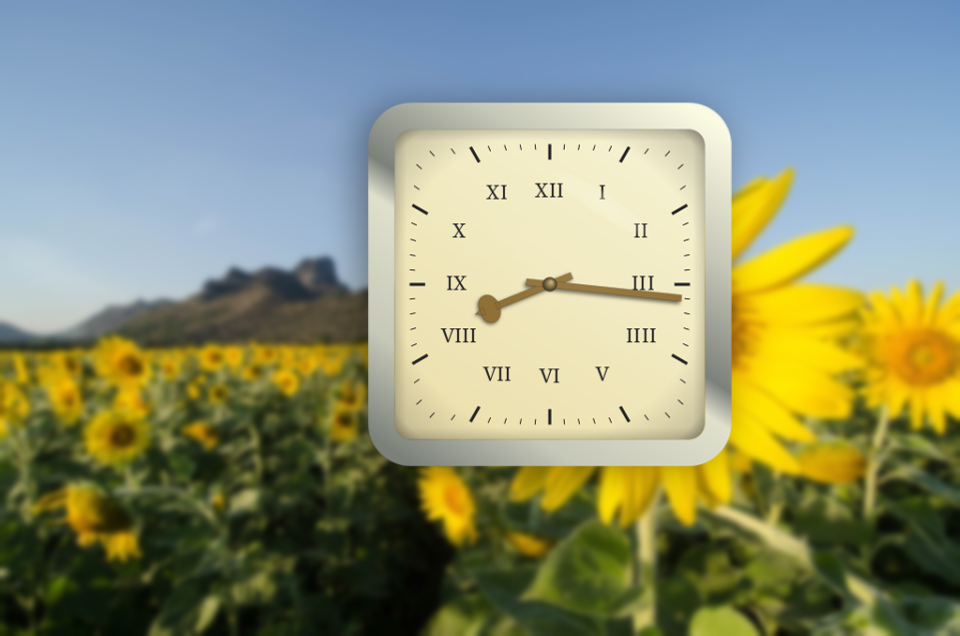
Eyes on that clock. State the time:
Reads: 8:16
